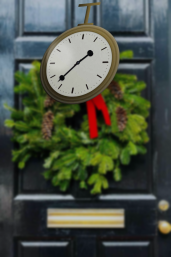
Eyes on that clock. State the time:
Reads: 1:37
